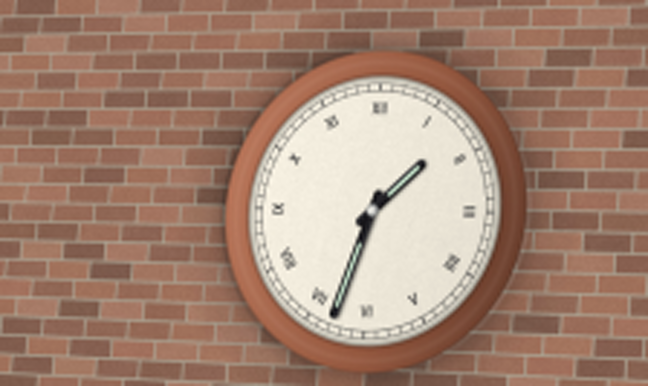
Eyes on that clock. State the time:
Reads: 1:33
